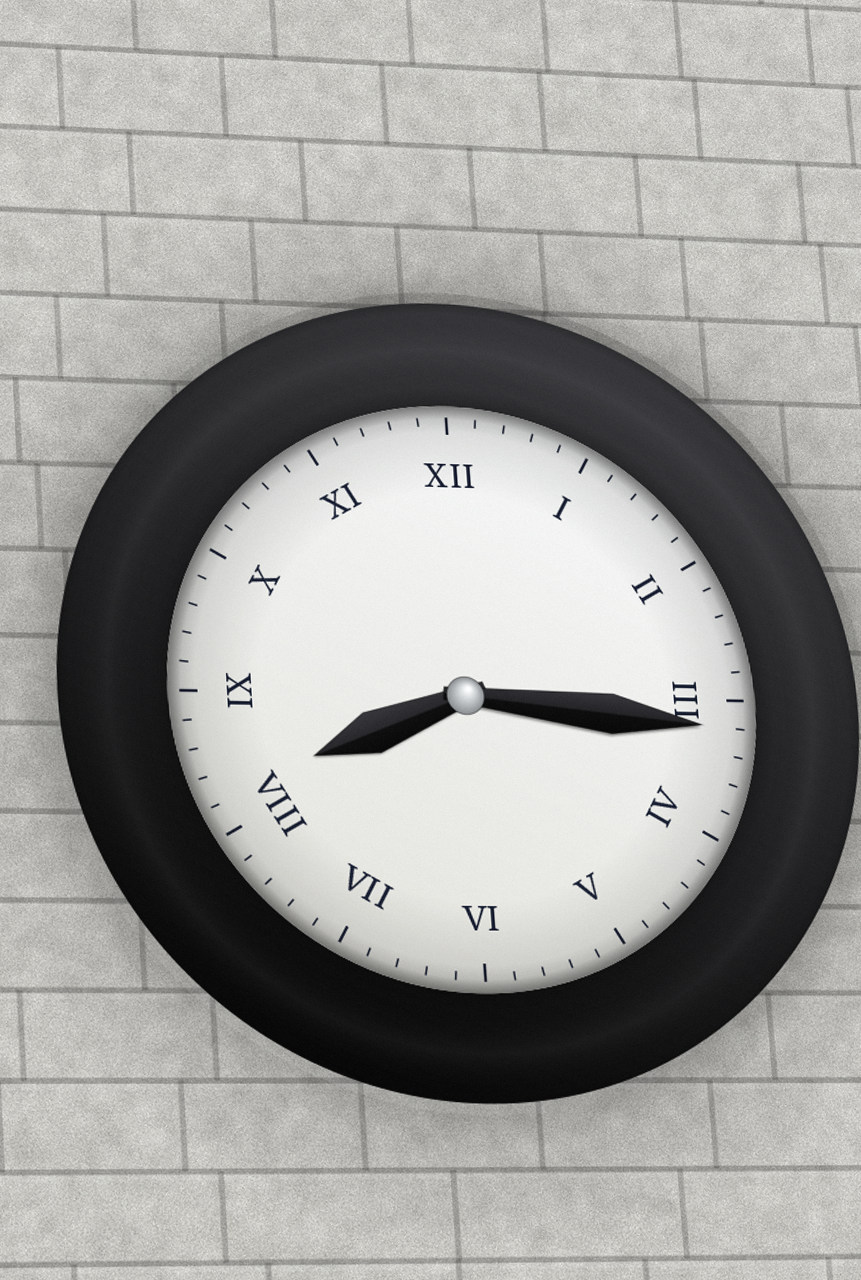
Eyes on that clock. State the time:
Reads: 8:16
